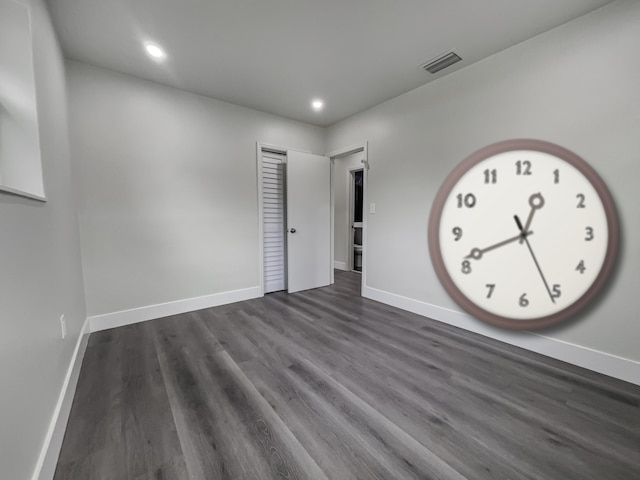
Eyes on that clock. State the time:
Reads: 12:41:26
